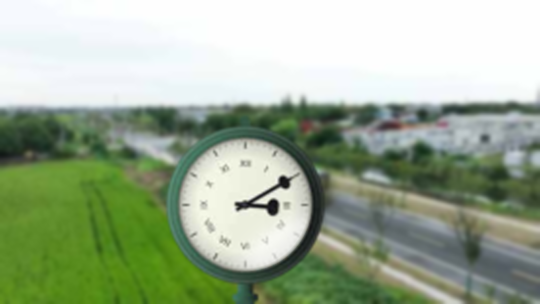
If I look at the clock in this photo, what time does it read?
3:10
